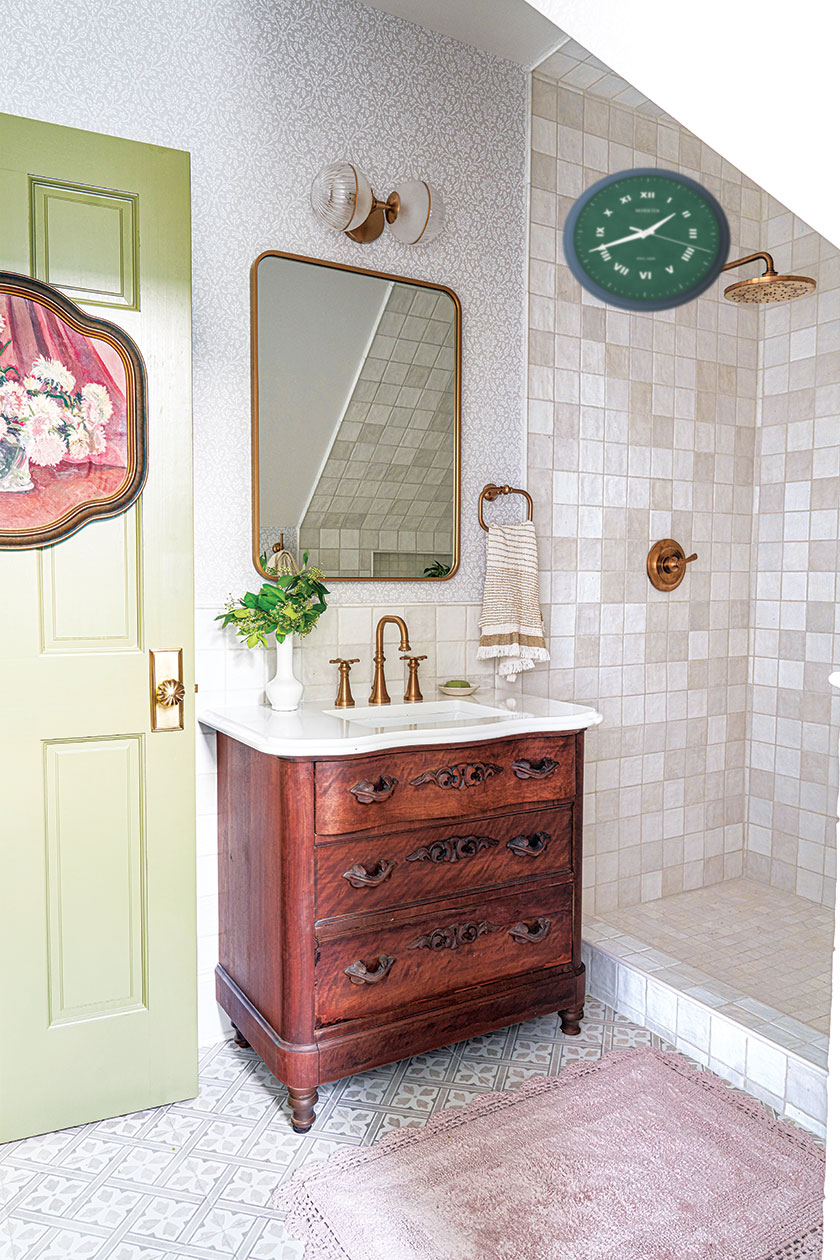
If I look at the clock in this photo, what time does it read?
1:41:18
